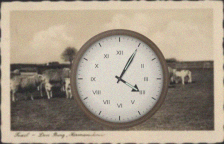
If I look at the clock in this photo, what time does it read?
4:05
